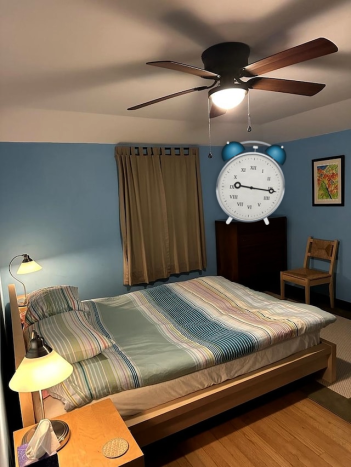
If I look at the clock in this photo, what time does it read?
9:16
